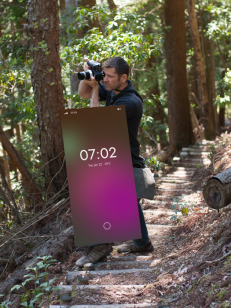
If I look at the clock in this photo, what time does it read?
7:02
